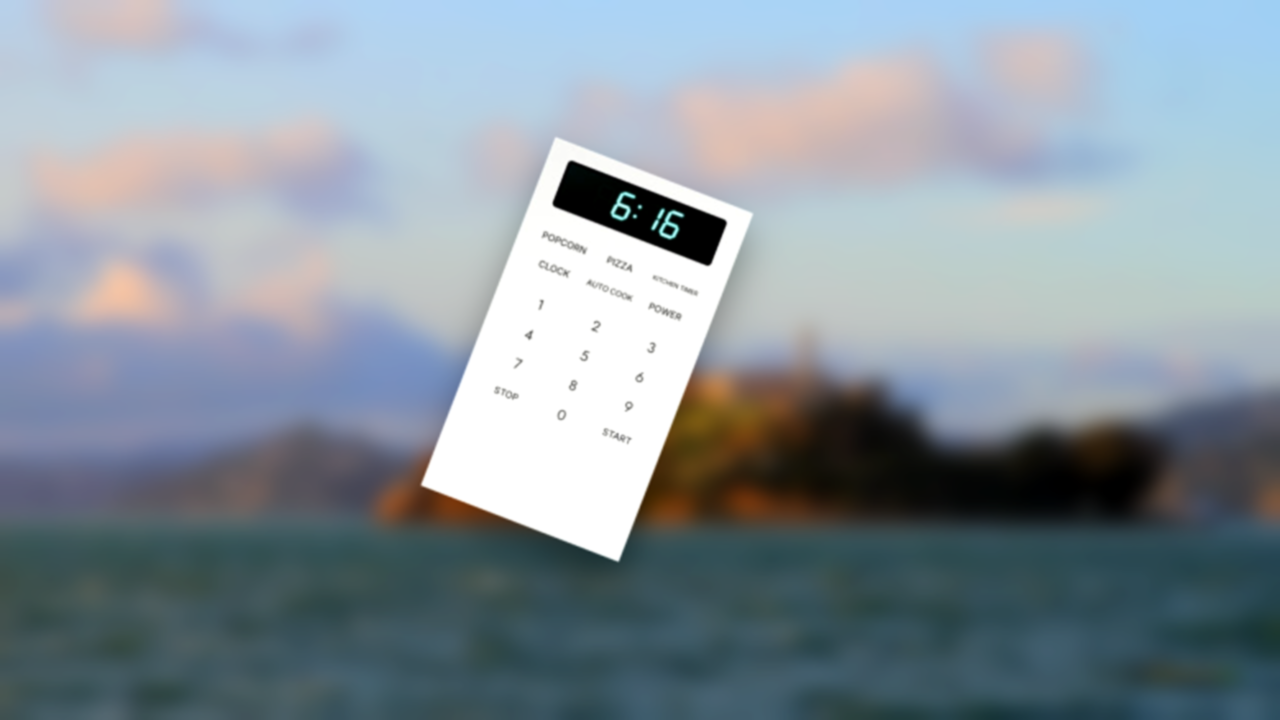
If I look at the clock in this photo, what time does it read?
6:16
